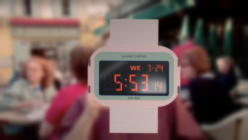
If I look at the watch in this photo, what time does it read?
5:53
